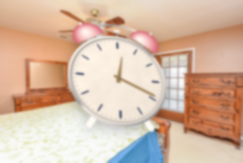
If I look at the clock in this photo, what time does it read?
12:19
